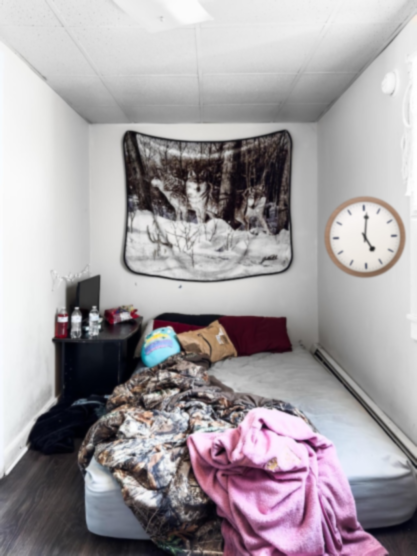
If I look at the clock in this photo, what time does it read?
5:01
